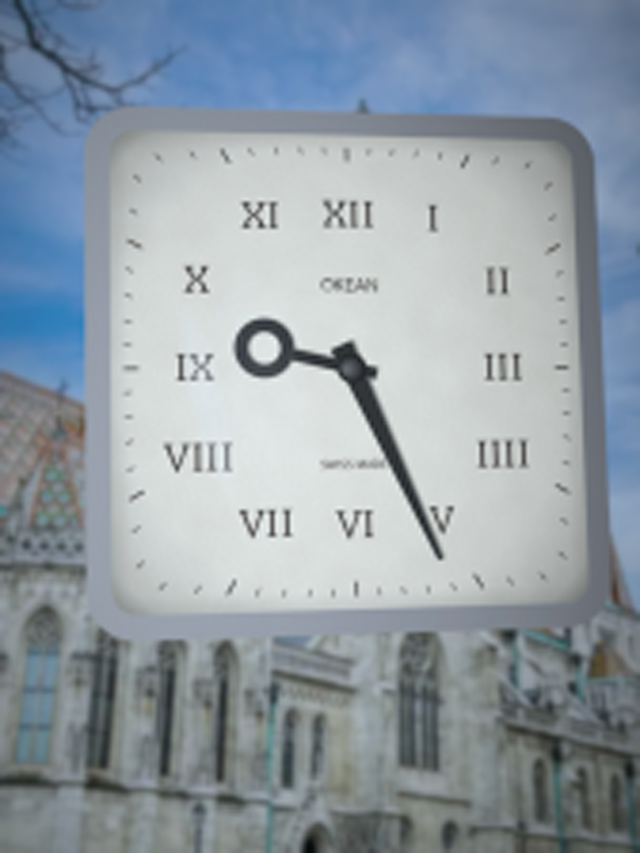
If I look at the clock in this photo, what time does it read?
9:26
